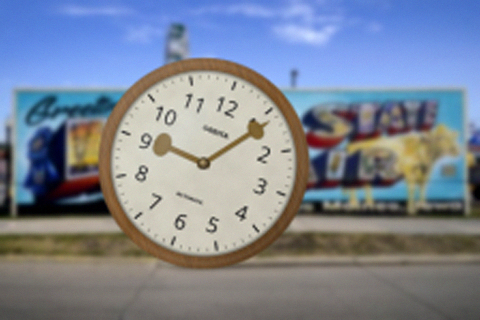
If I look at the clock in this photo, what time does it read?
9:06
